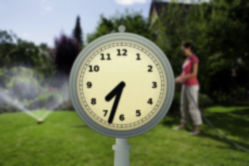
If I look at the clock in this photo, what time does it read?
7:33
